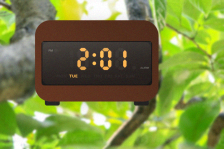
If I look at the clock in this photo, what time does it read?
2:01
